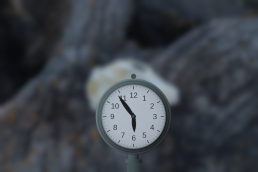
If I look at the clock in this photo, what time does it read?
5:54
